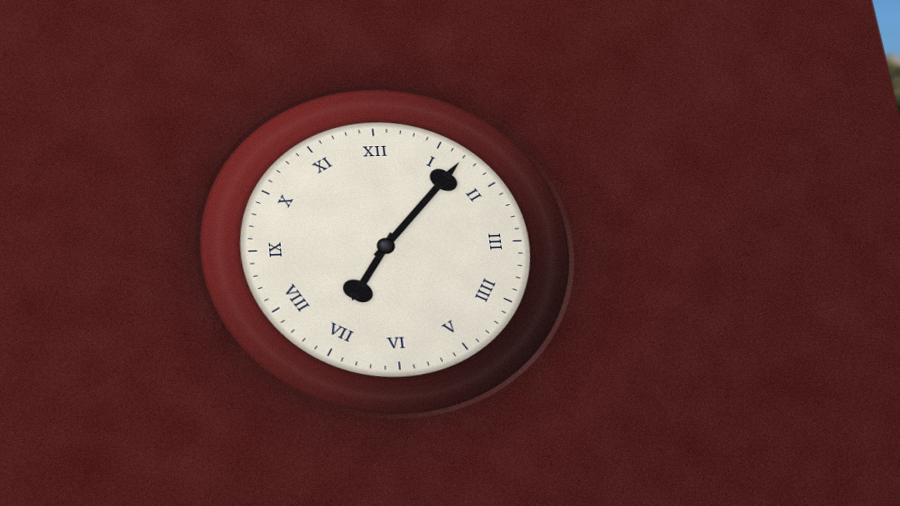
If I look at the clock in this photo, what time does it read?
7:07
